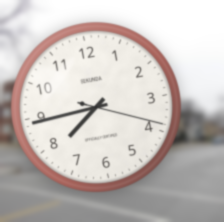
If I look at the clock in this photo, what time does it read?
7:44:19
